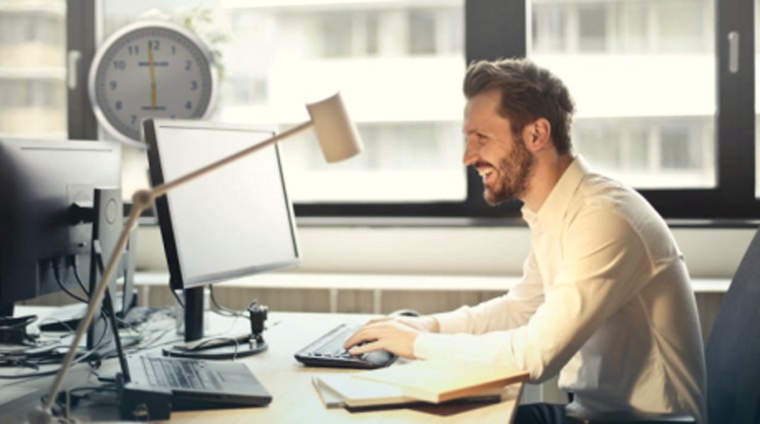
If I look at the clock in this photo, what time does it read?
5:59
